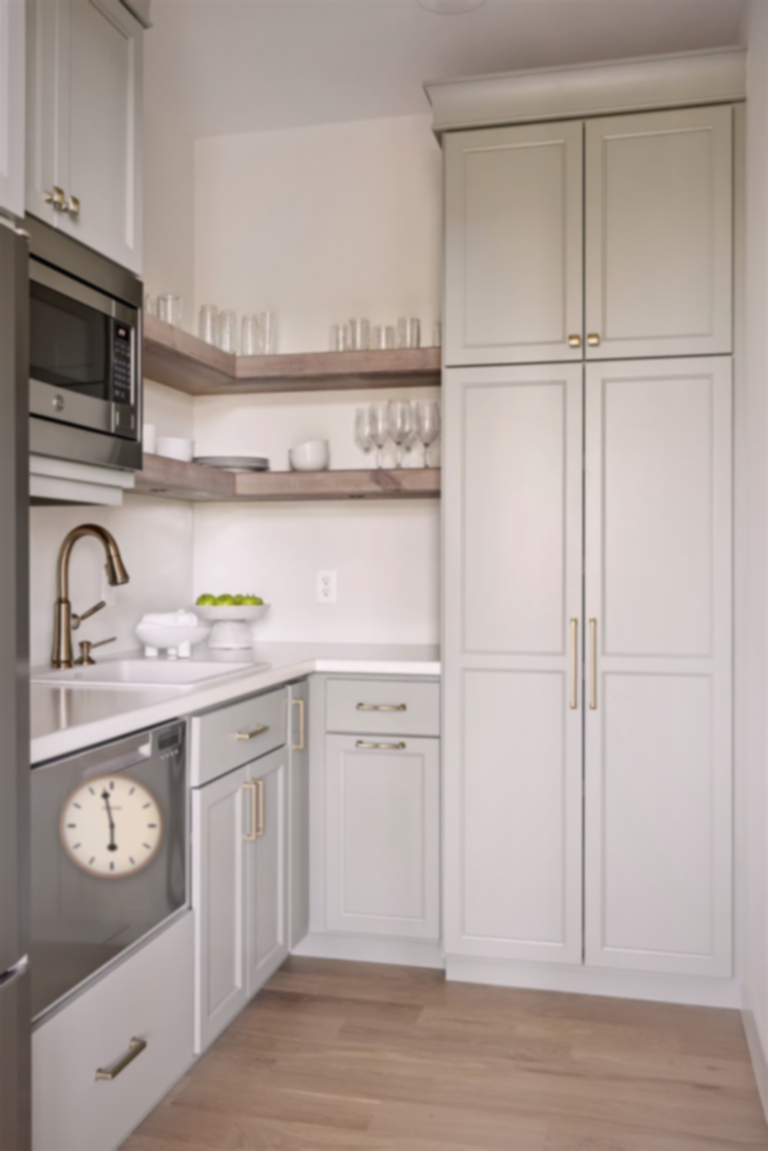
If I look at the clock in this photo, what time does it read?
5:58
